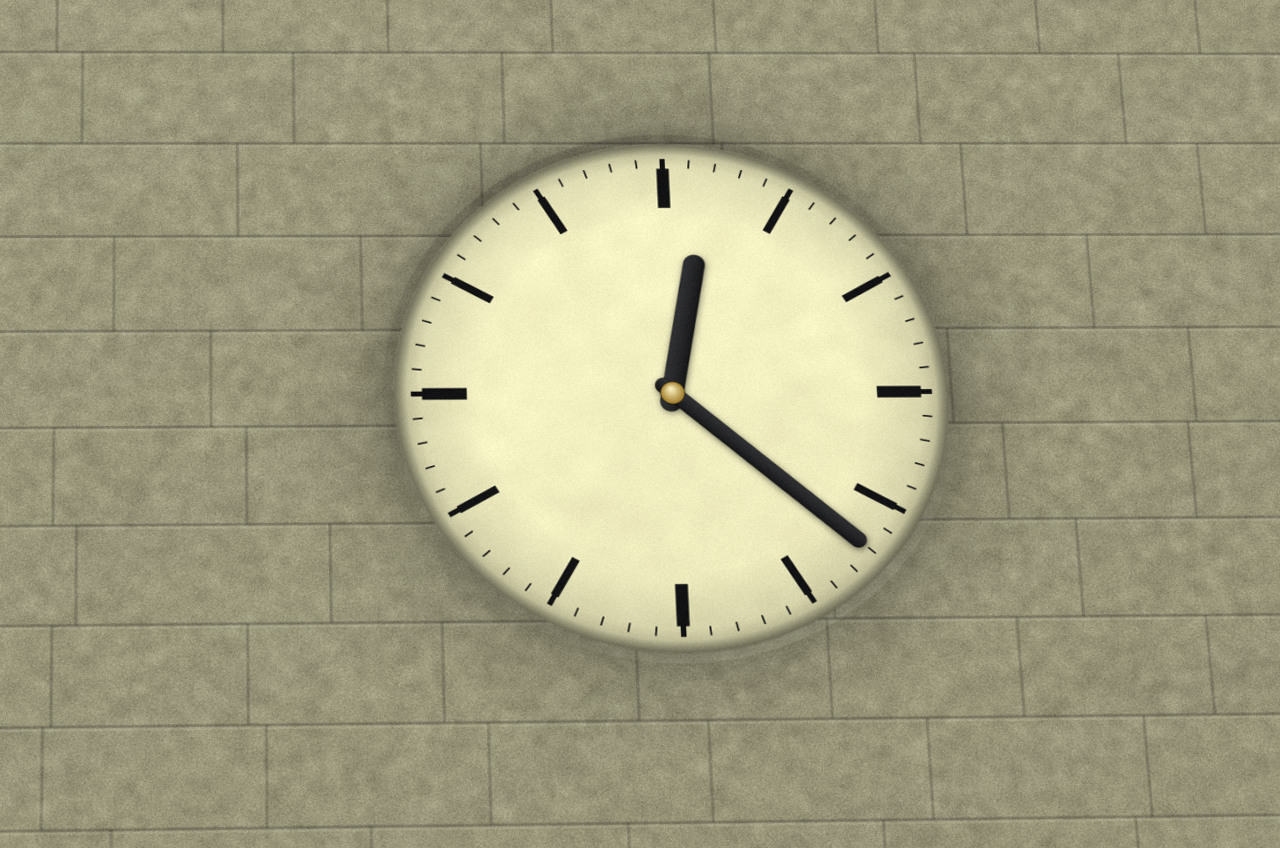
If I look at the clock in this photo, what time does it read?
12:22
